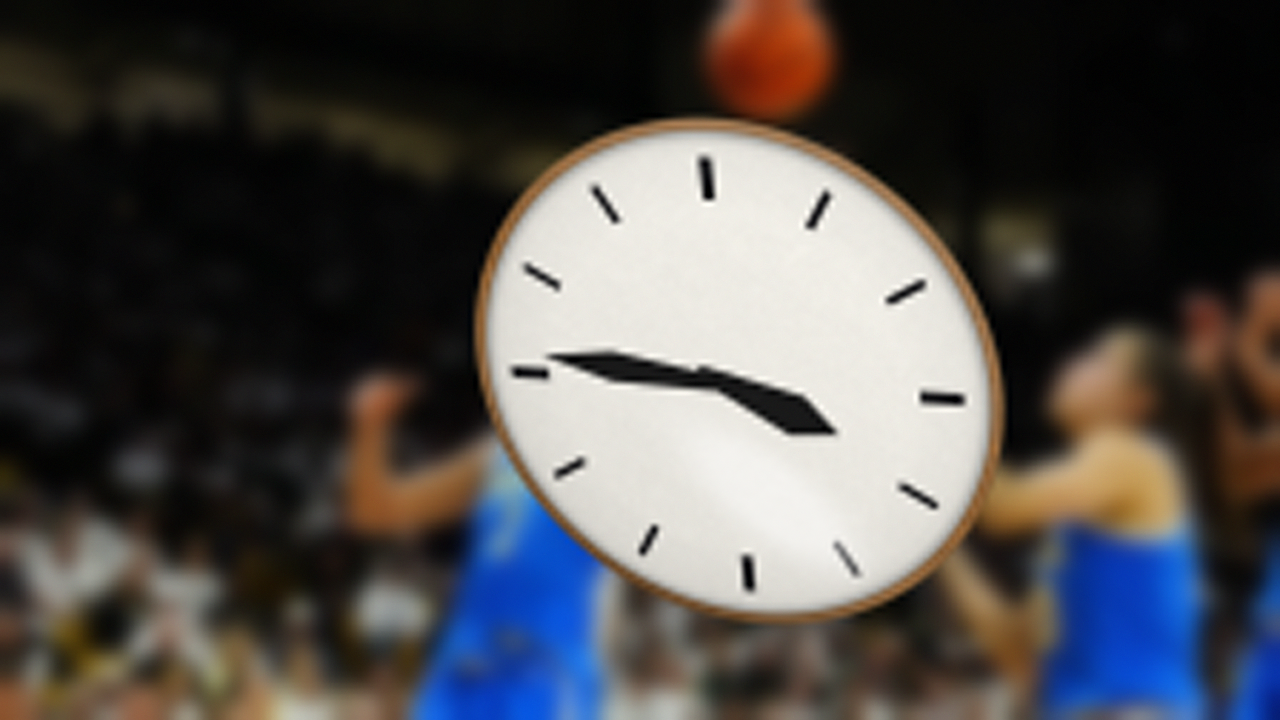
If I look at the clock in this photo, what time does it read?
3:46
